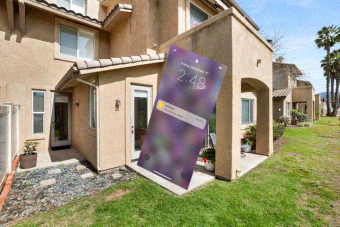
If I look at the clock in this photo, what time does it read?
2:48
